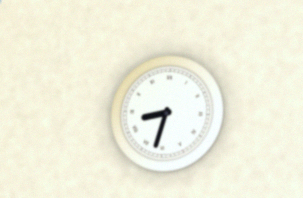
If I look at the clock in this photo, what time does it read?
8:32
